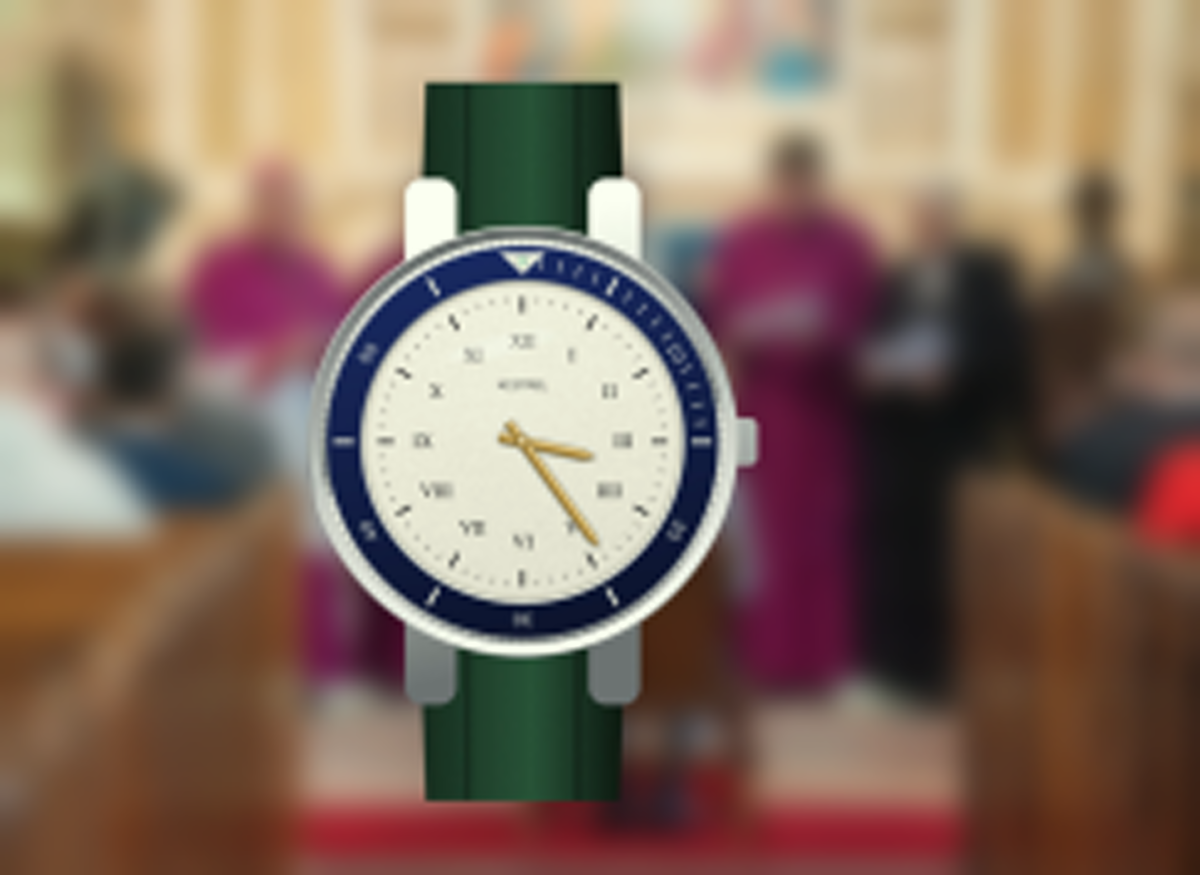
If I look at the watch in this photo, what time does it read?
3:24
